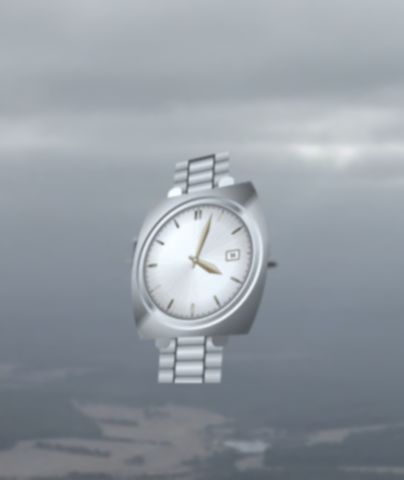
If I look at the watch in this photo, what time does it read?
4:03
